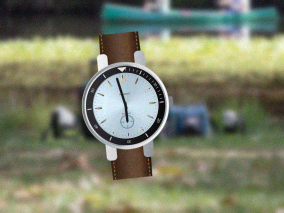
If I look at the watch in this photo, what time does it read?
5:58
